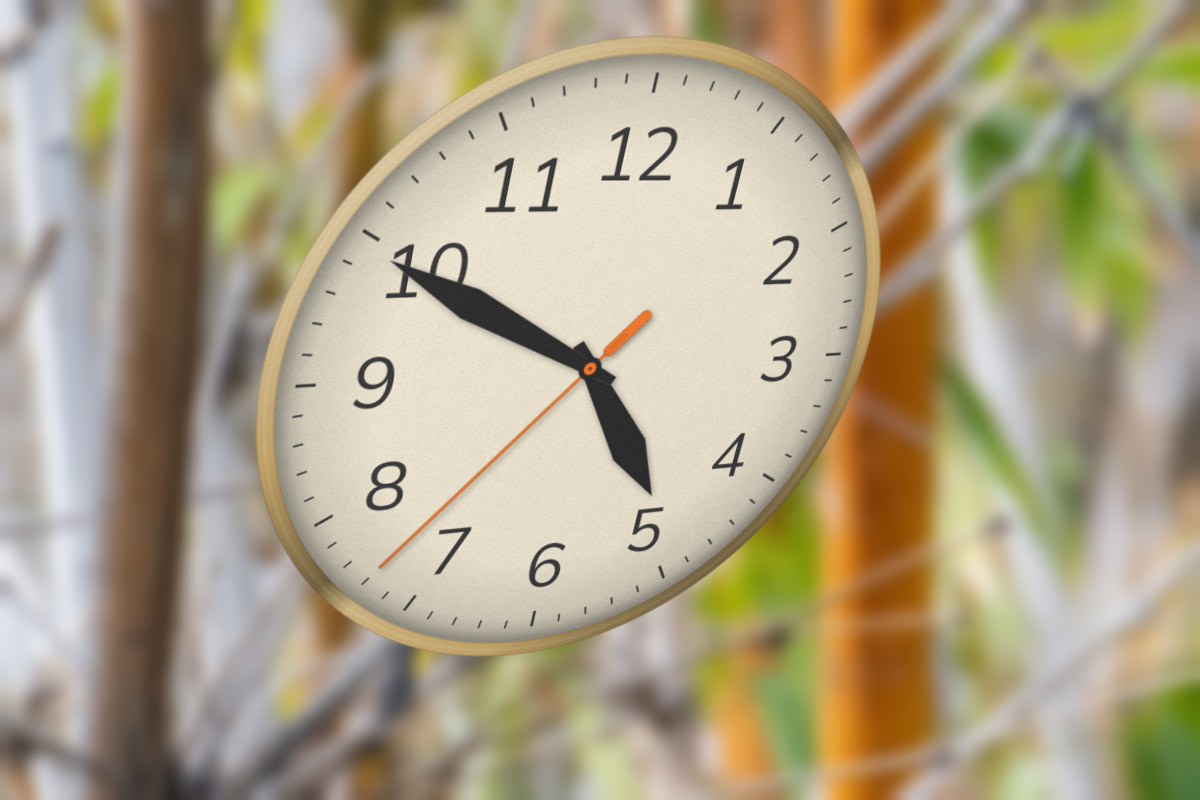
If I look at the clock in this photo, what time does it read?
4:49:37
